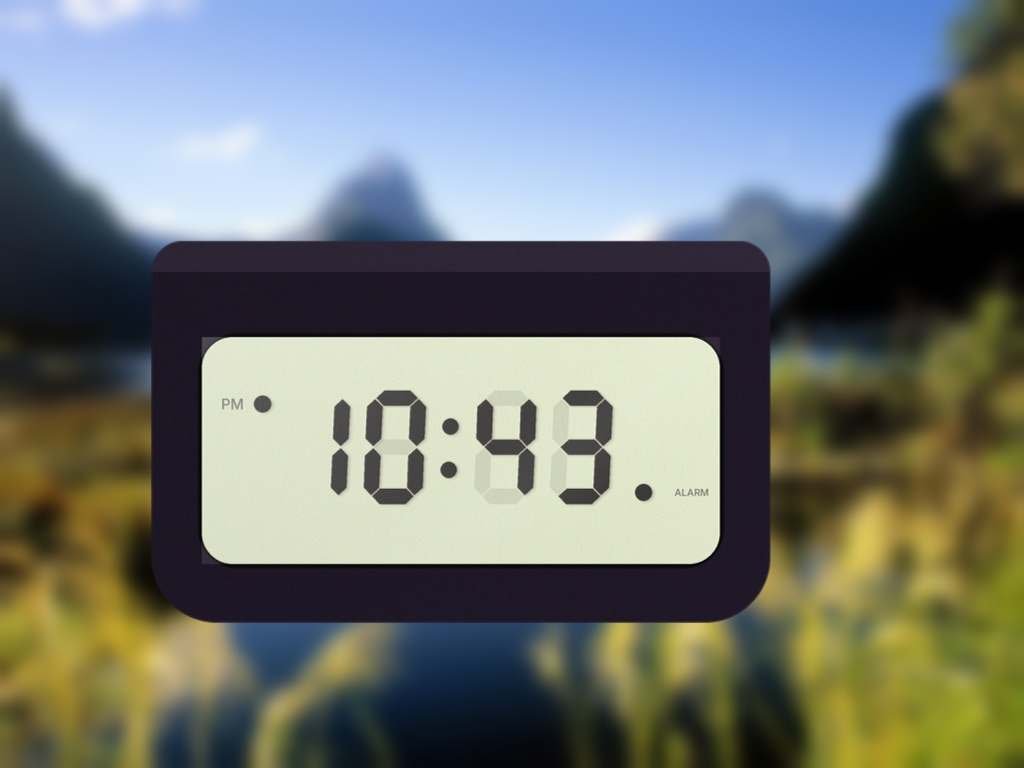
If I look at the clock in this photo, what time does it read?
10:43
